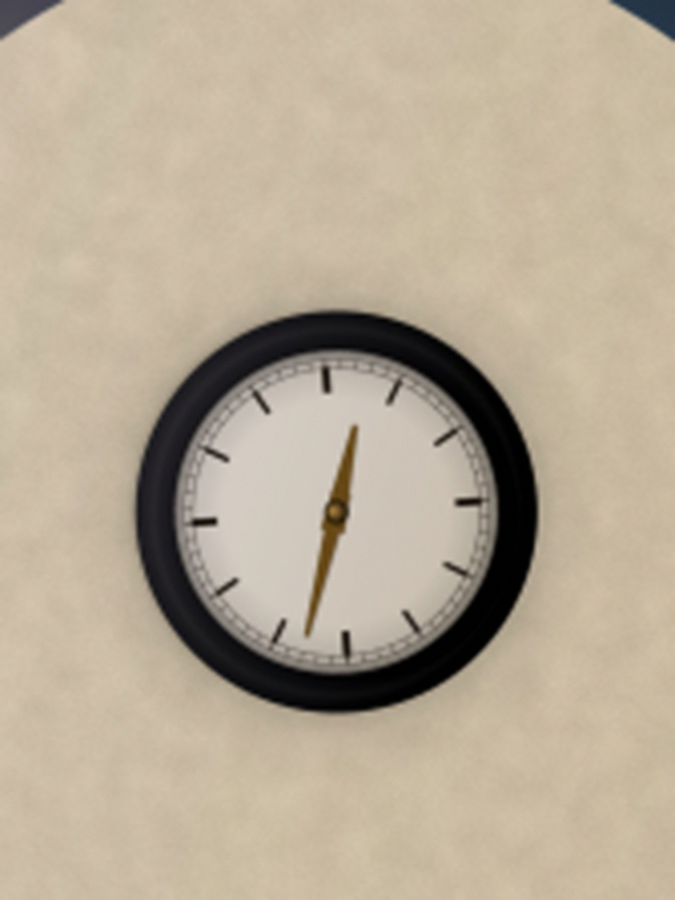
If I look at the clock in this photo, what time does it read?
12:33
